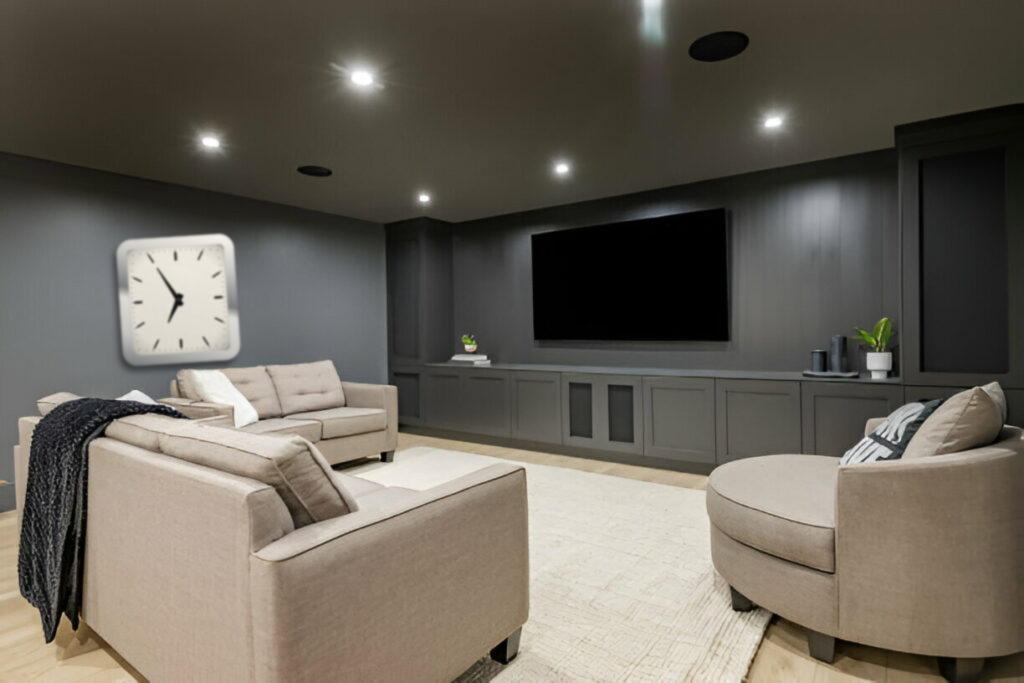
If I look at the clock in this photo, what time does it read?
6:55
